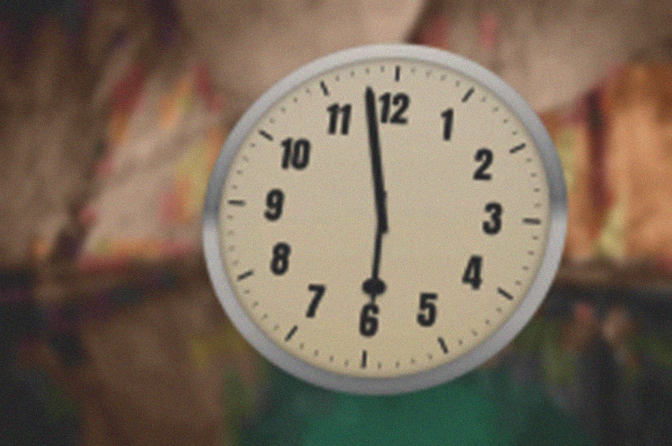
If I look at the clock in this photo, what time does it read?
5:58
